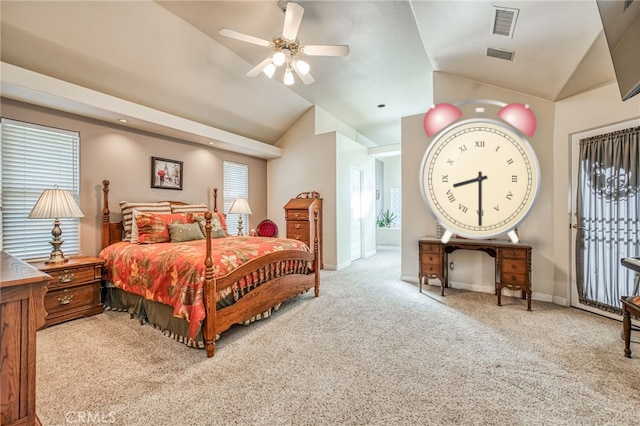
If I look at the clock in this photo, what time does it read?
8:30
